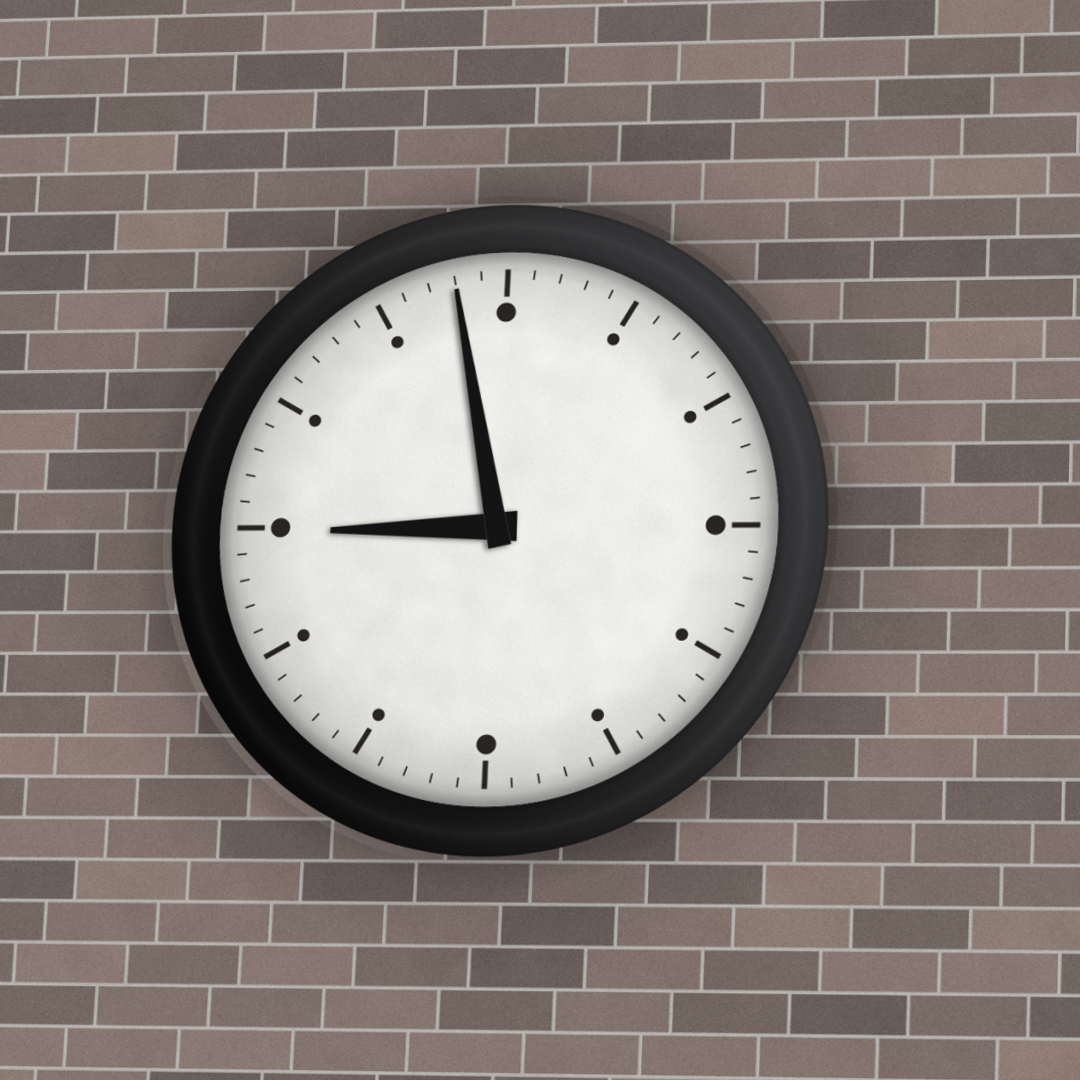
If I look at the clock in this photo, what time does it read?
8:58
